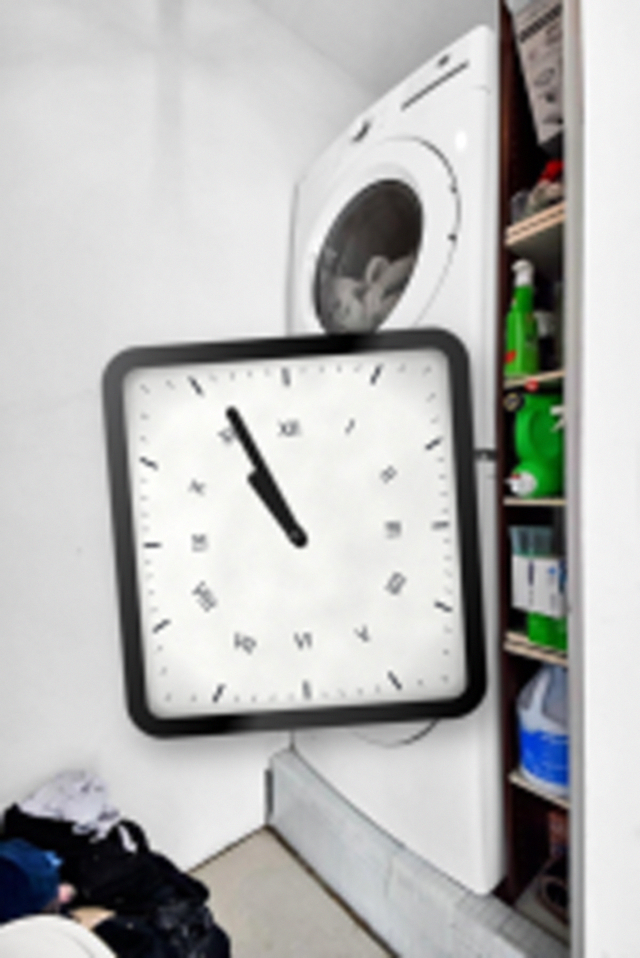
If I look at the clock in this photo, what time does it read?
10:56
